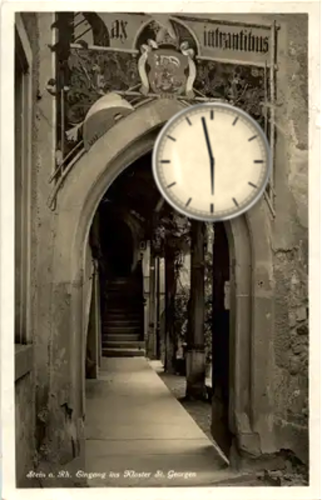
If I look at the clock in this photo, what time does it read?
5:58
